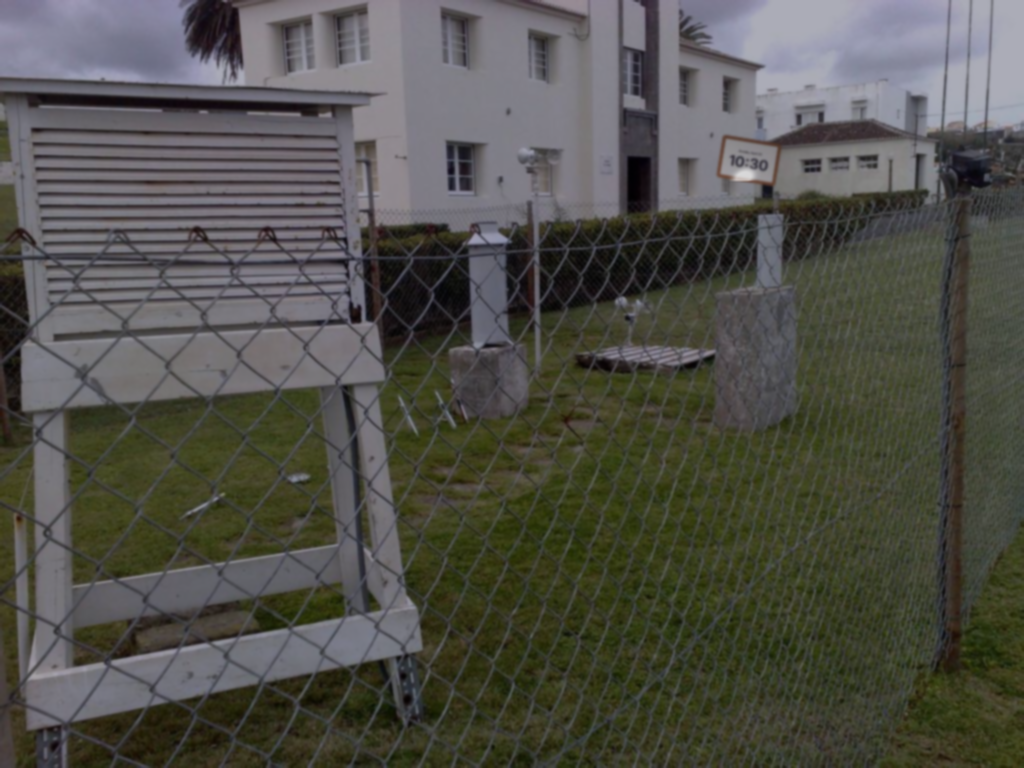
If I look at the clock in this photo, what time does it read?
10:30
